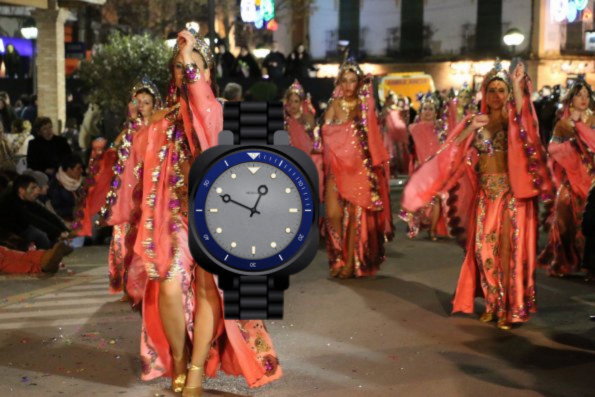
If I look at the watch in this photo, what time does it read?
12:49
